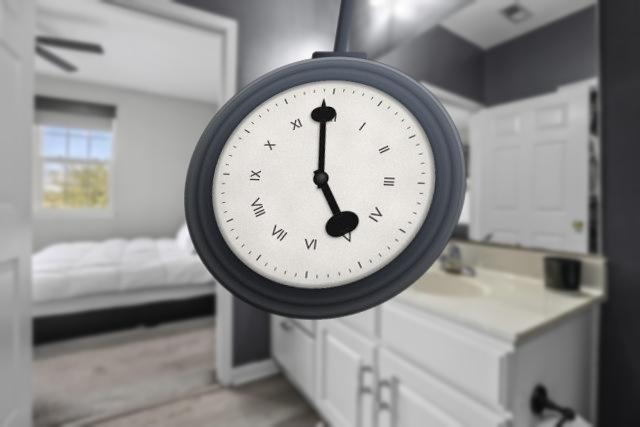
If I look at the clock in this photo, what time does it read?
4:59
